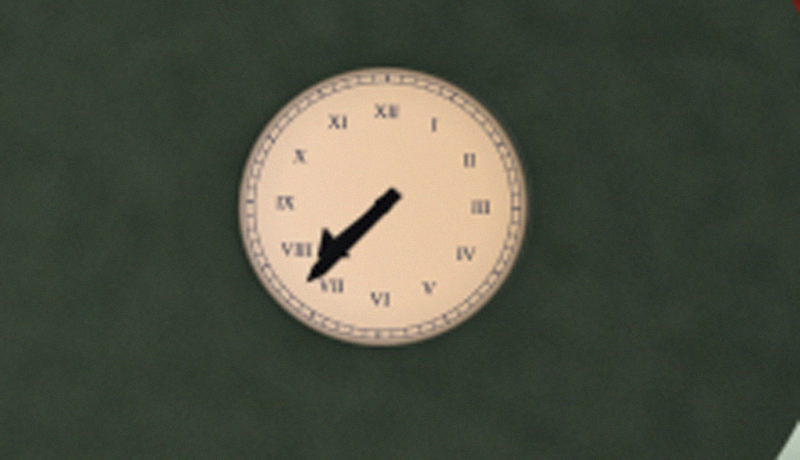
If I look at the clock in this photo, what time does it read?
7:37
